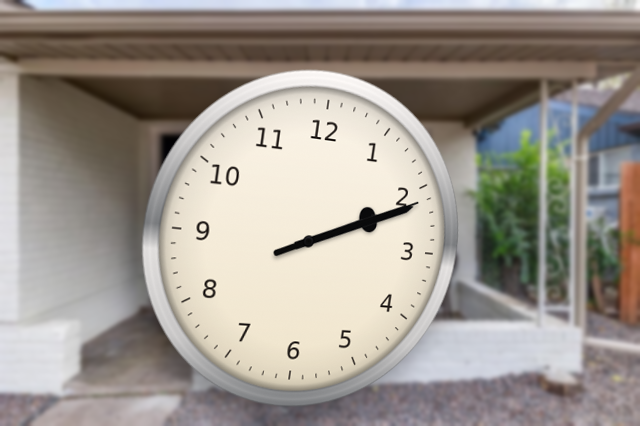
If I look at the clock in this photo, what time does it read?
2:11:11
